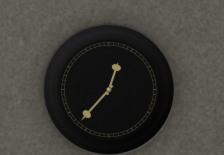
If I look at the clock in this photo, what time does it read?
12:37
